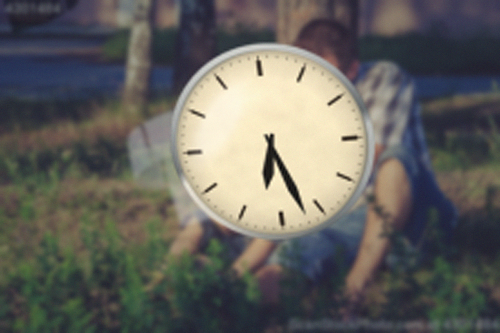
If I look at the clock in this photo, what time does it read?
6:27
